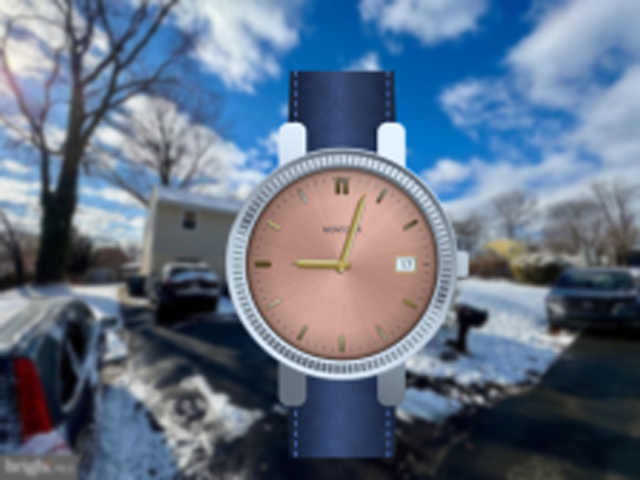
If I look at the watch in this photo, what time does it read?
9:03
